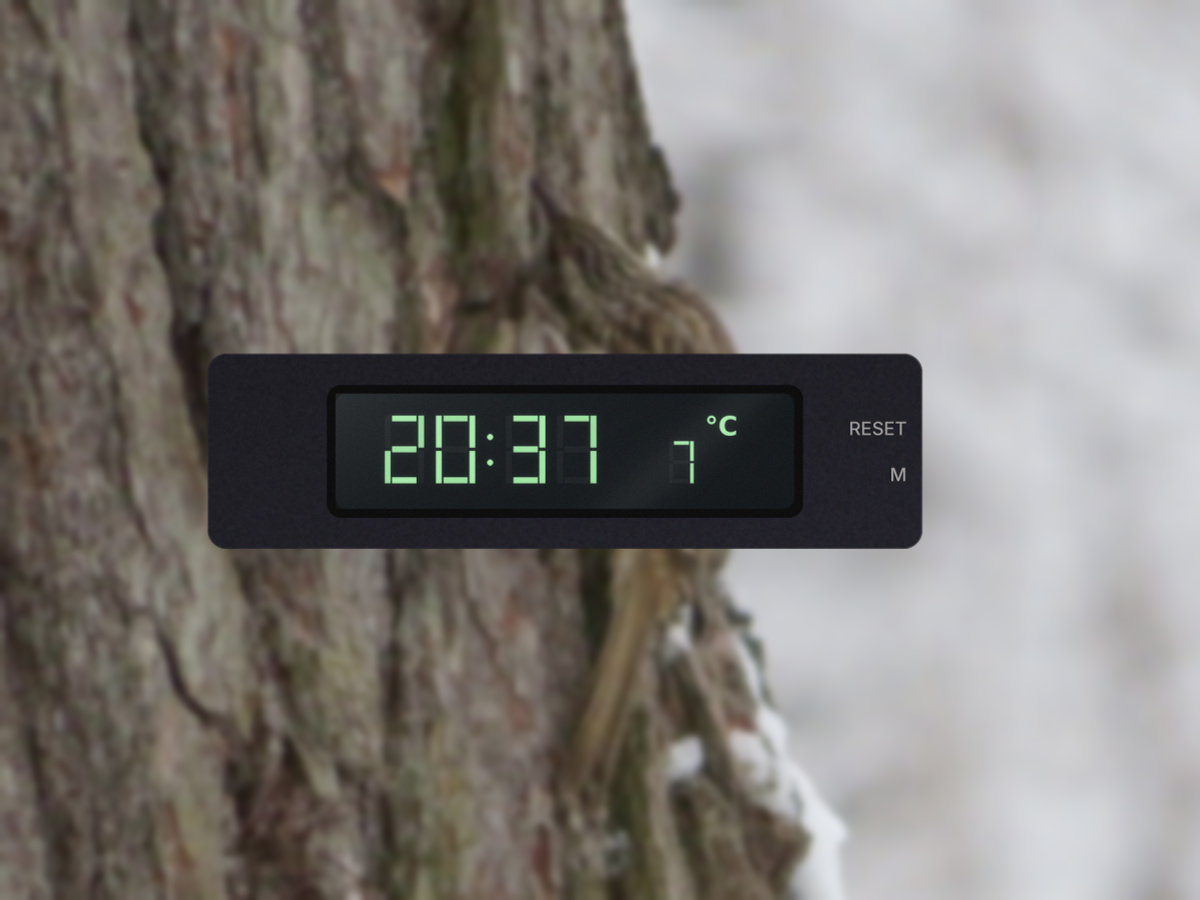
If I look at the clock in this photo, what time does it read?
20:37
